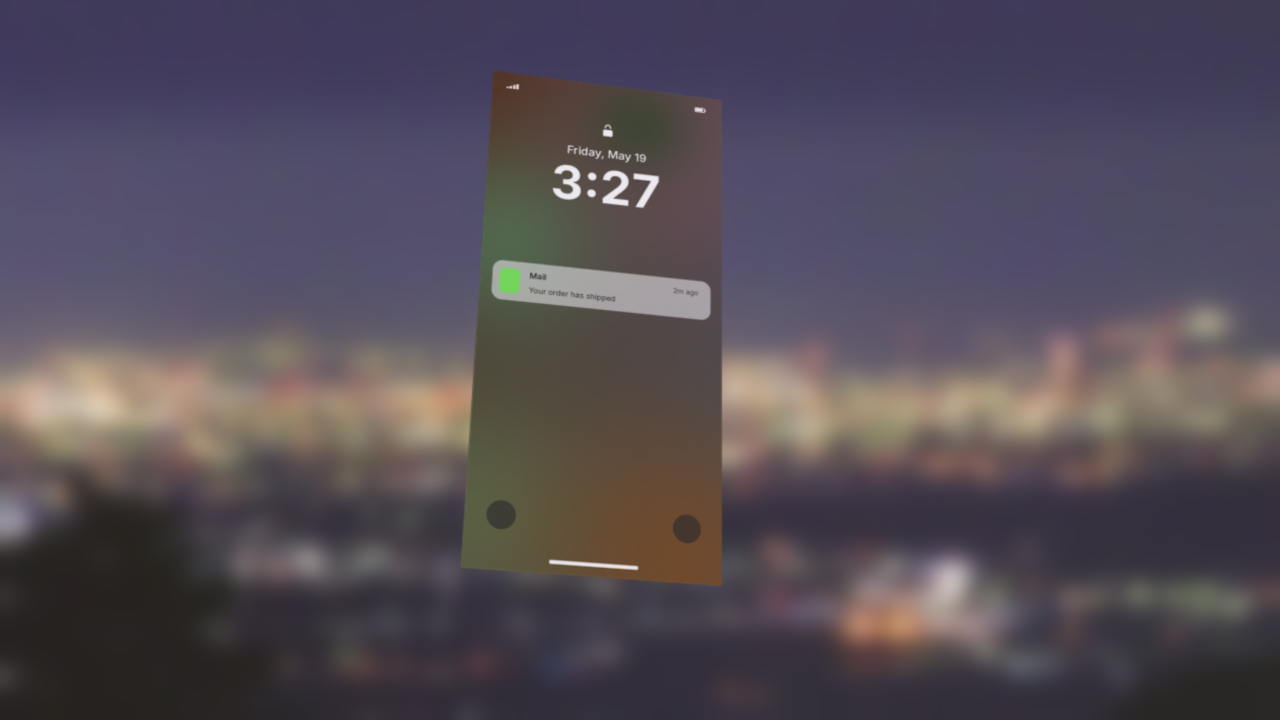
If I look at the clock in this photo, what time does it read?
3:27
